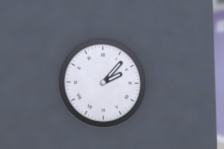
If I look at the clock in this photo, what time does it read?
2:07
